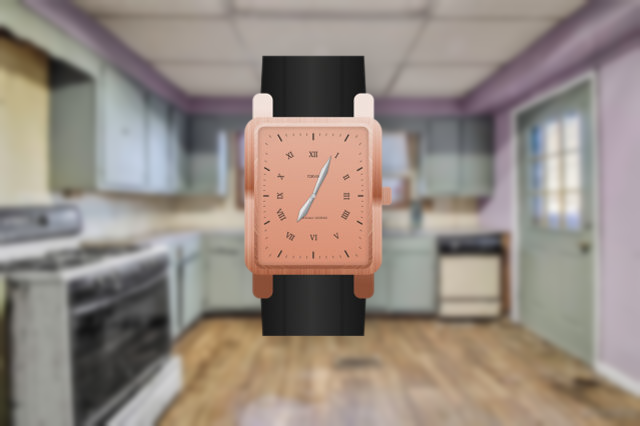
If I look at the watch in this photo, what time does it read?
7:04
